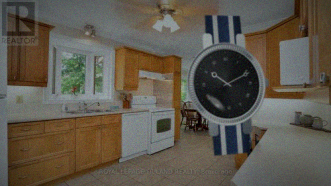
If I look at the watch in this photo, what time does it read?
10:11
